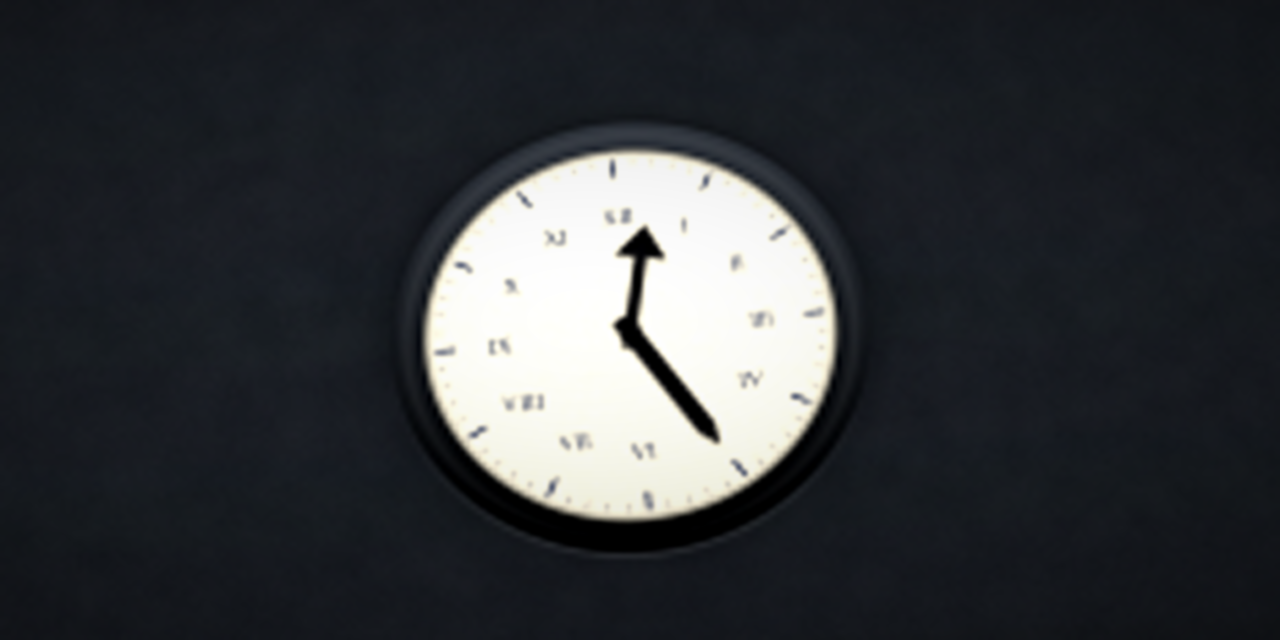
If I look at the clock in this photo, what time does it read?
12:25
